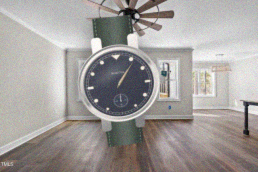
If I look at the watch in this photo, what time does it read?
1:06
